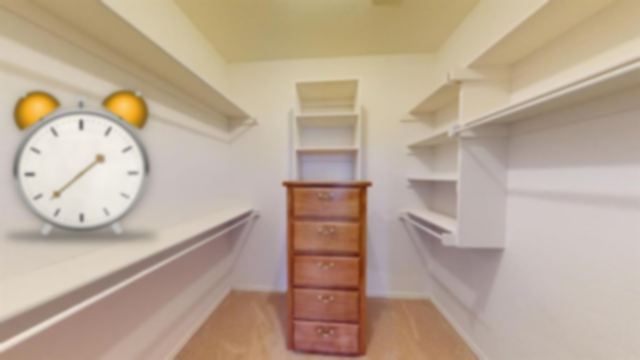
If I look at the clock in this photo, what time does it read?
1:38
